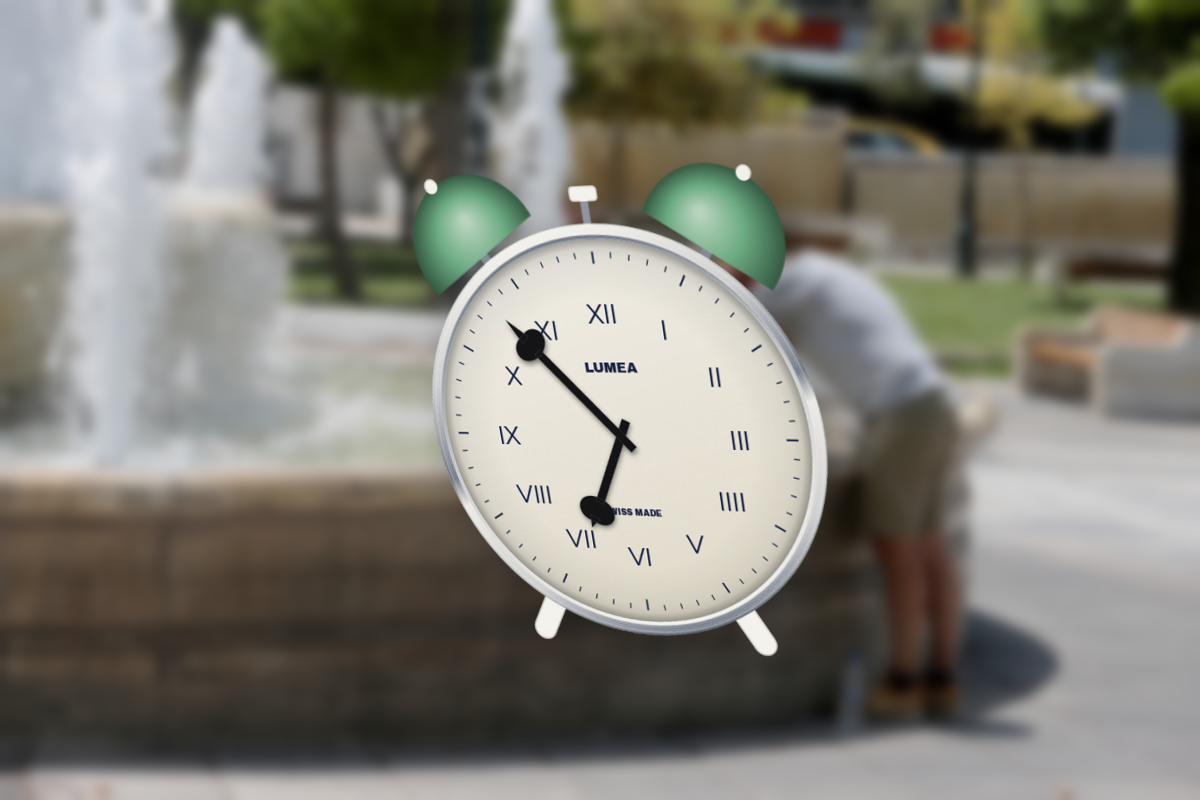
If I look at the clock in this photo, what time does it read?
6:53
